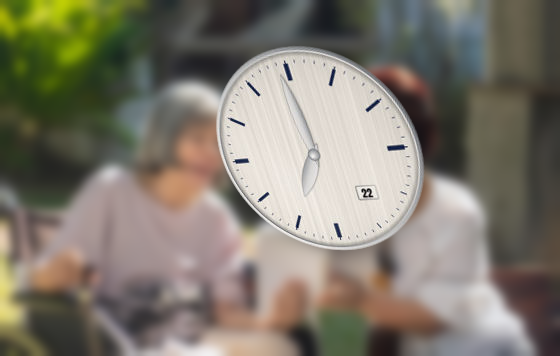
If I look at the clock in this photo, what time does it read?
6:59
